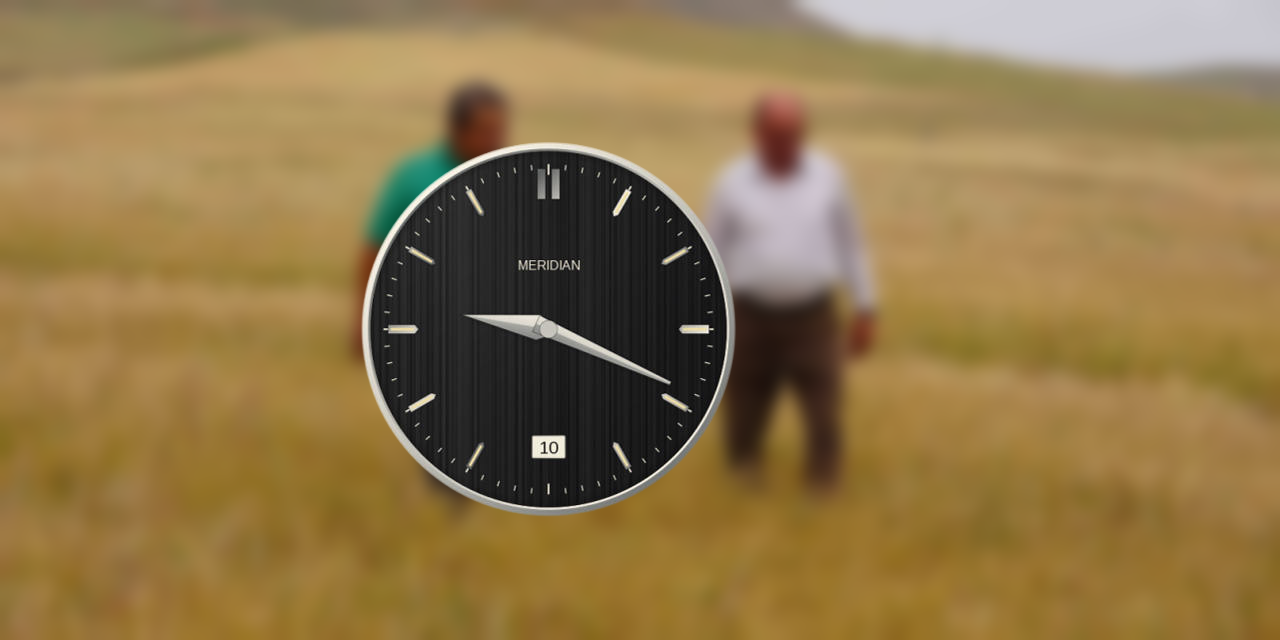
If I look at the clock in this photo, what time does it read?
9:19
